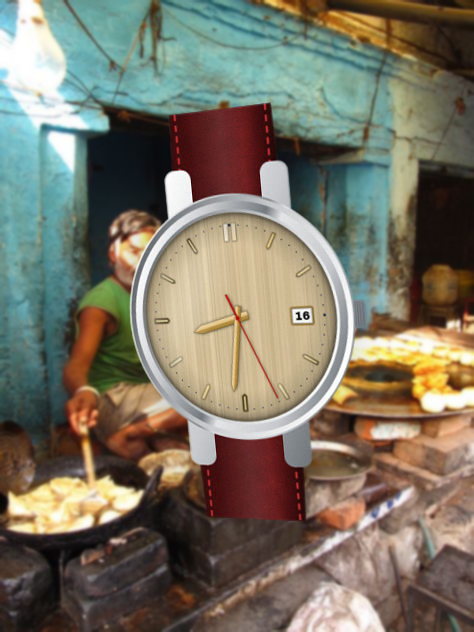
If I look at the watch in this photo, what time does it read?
8:31:26
